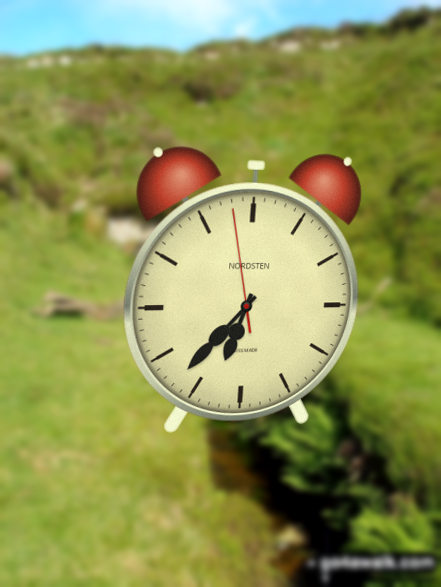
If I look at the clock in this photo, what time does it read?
6:36:58
